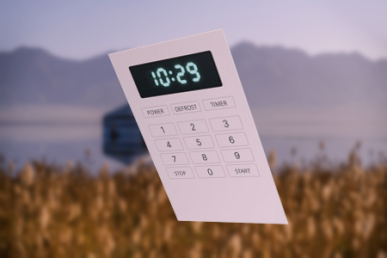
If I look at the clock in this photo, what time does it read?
10:29
